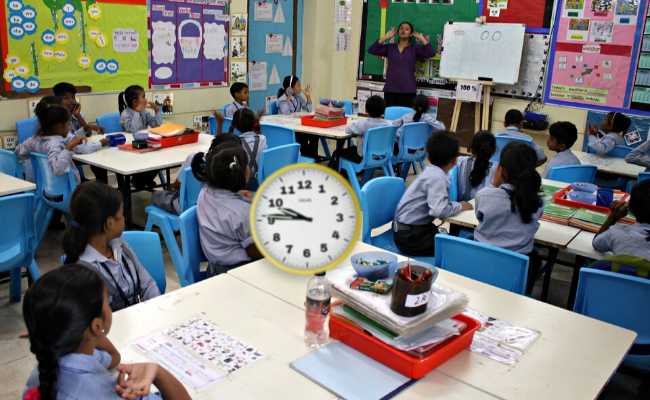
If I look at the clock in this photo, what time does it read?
9:46
